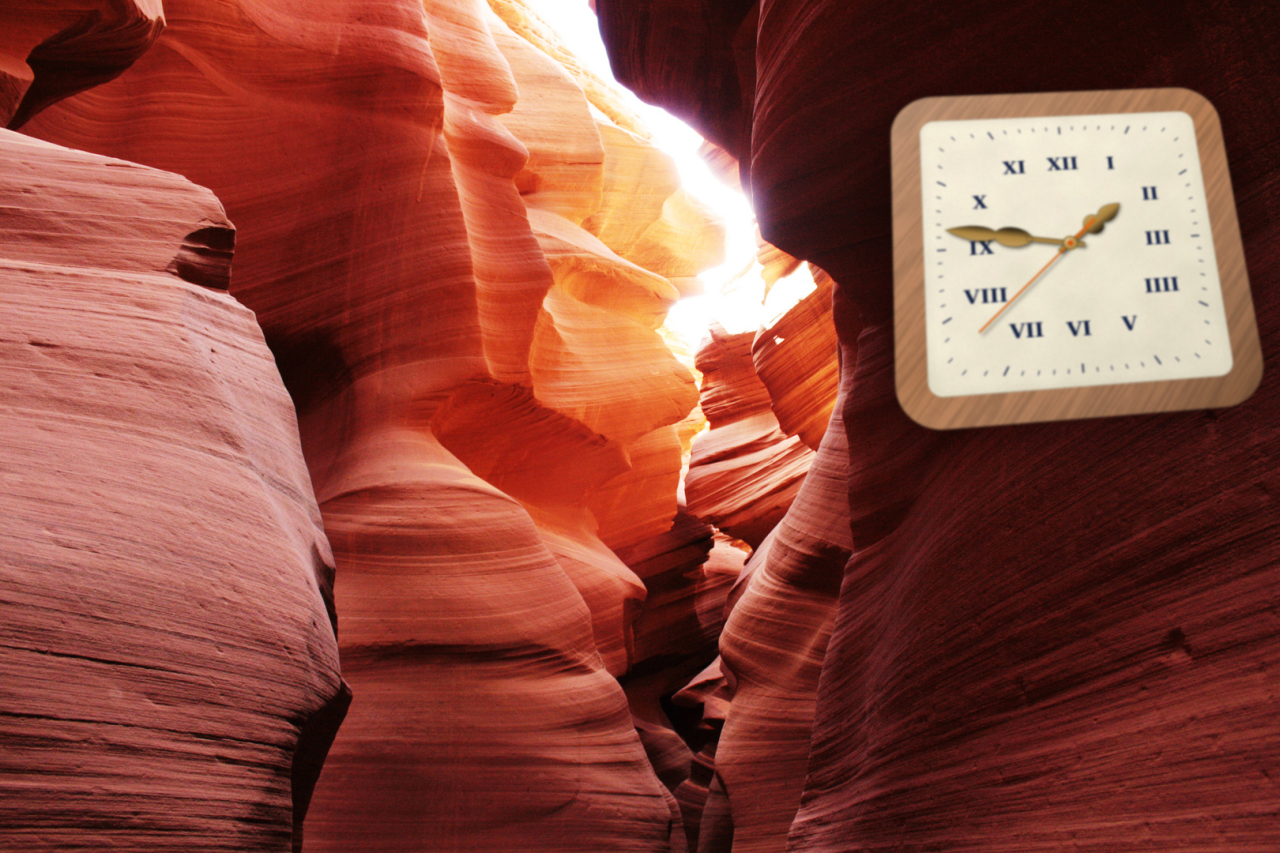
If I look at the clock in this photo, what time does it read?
1:46:38
